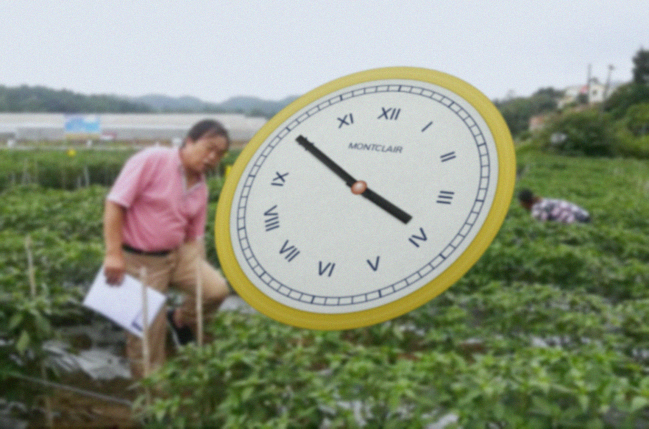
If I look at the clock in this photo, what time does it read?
3:50
